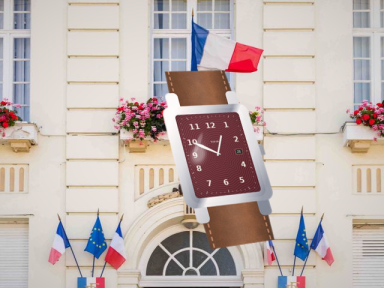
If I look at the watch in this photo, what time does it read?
12:50
